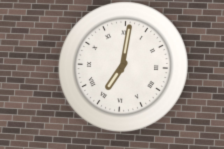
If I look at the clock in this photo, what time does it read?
7:01
